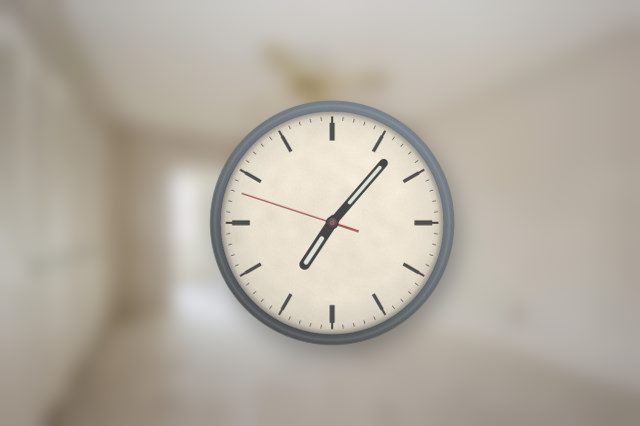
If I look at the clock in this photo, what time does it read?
7:06:48
